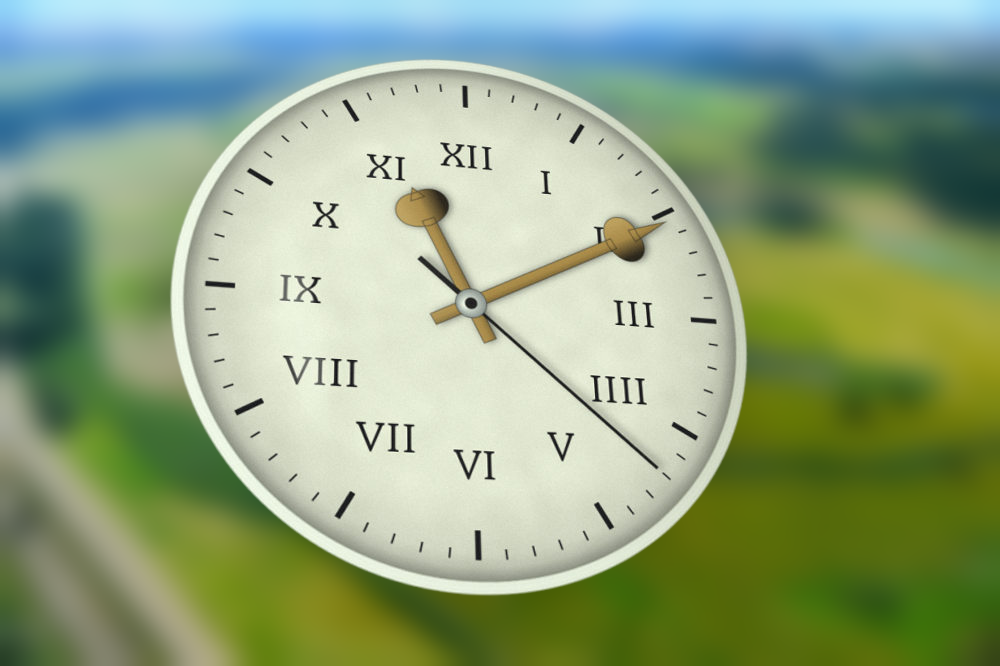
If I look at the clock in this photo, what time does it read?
11:10:22
